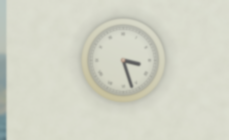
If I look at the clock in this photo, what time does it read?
3:27
